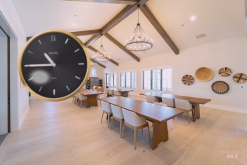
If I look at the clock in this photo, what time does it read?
10:45
